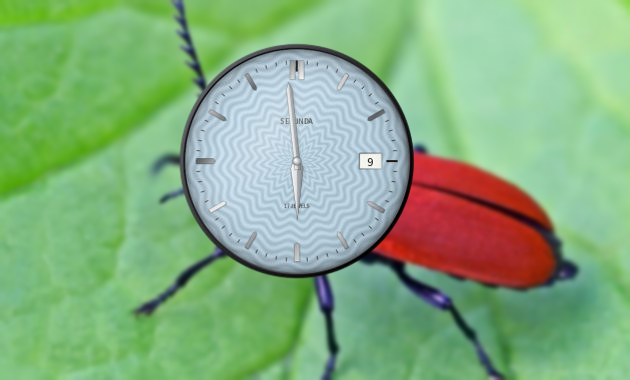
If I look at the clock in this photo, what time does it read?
5:59
